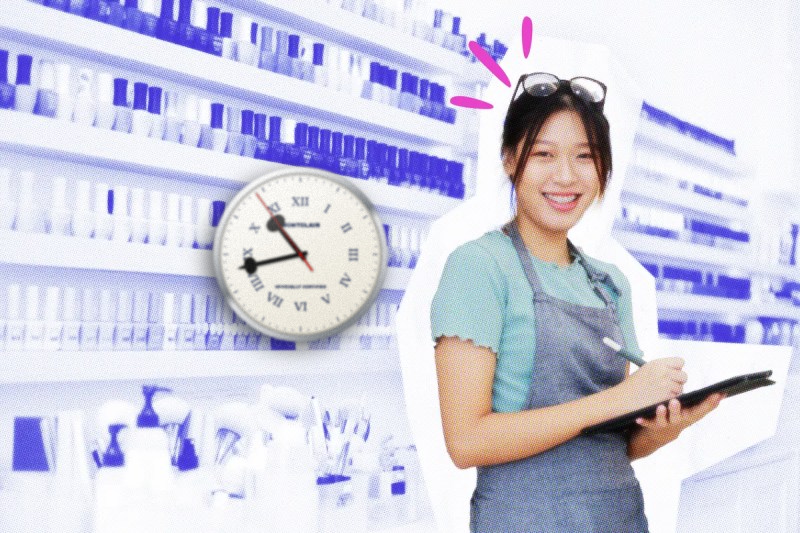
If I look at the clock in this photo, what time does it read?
10:42:54
